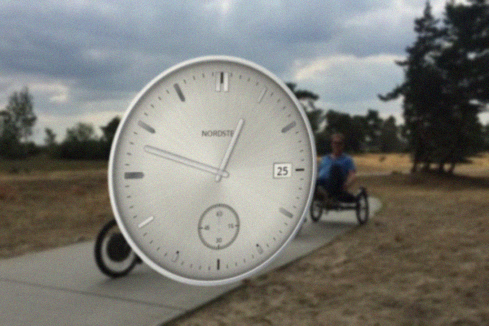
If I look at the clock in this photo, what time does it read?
12:48
